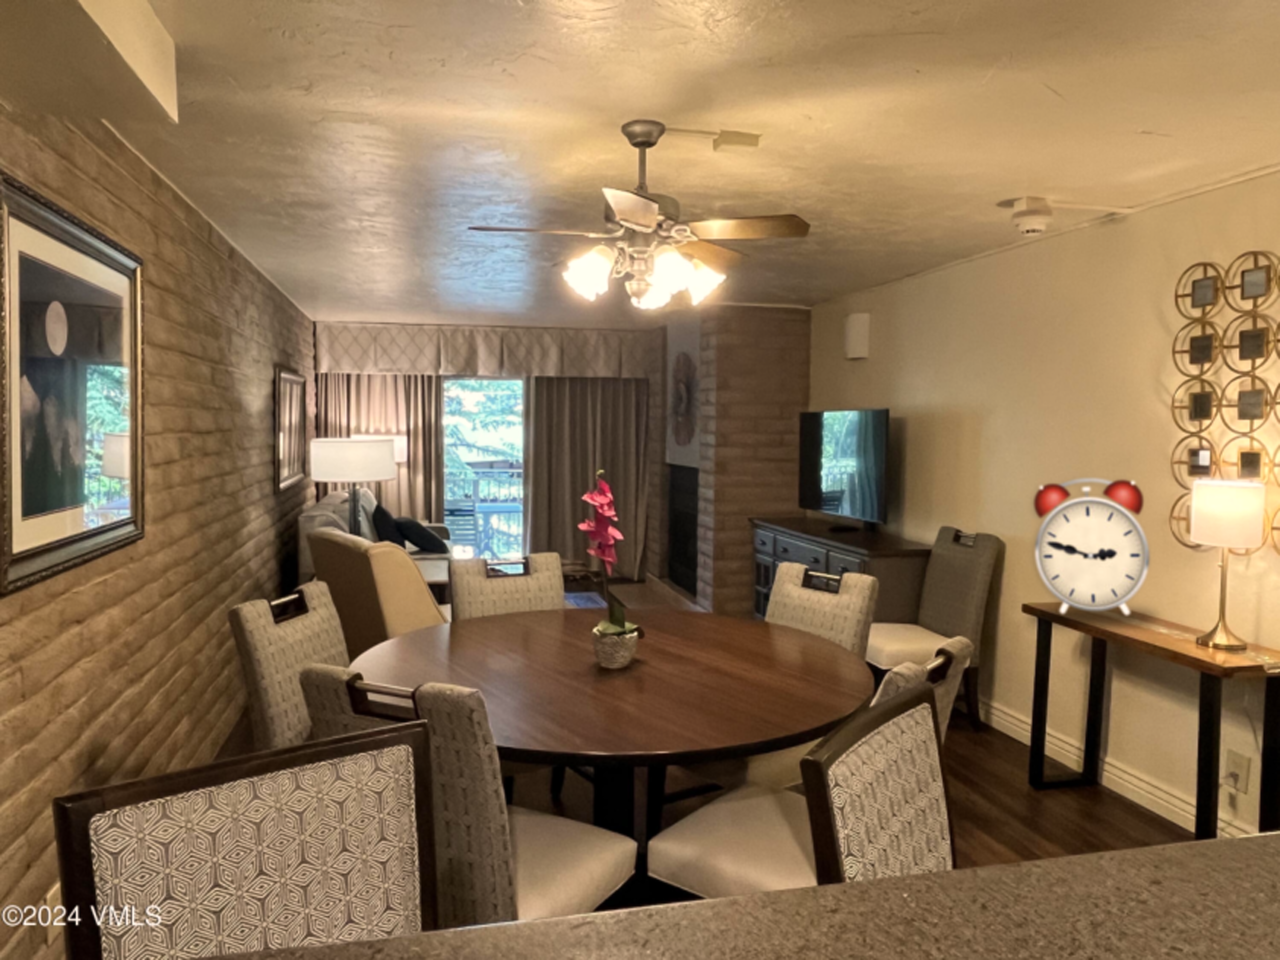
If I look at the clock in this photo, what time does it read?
2:48
